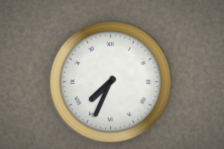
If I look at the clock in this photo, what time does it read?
7:34
